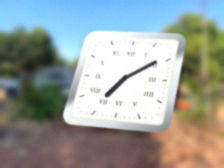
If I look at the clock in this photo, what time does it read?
7:09
